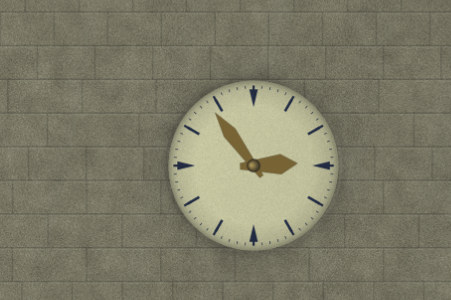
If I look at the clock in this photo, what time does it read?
2:54
